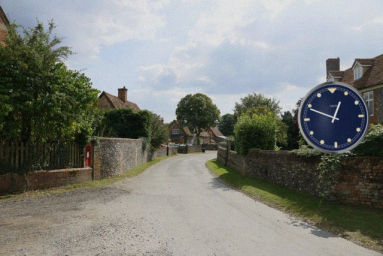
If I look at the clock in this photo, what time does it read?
12:49
